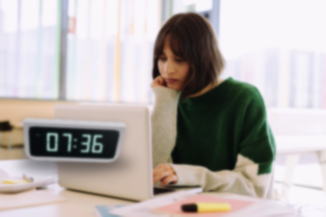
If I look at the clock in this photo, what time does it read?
7:36
